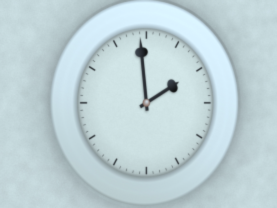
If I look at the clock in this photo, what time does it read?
1:59
